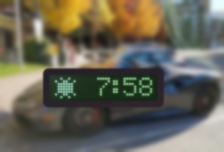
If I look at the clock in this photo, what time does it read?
7:58
